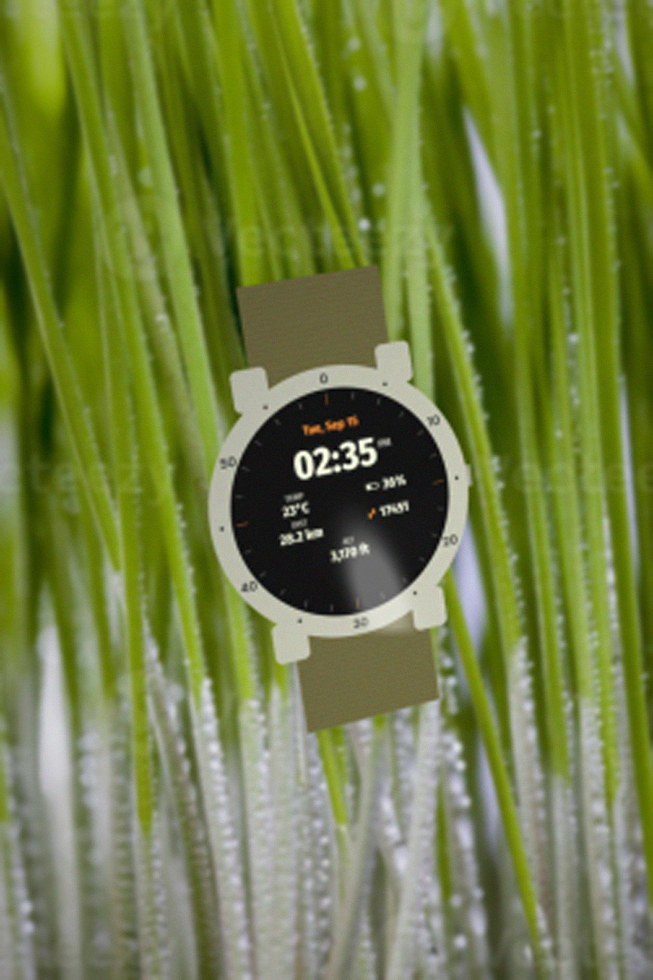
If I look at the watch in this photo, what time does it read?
2:35
